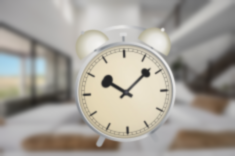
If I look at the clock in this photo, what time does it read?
10:08
